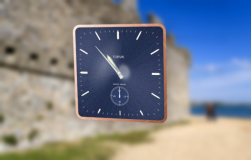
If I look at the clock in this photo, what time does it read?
10:53
